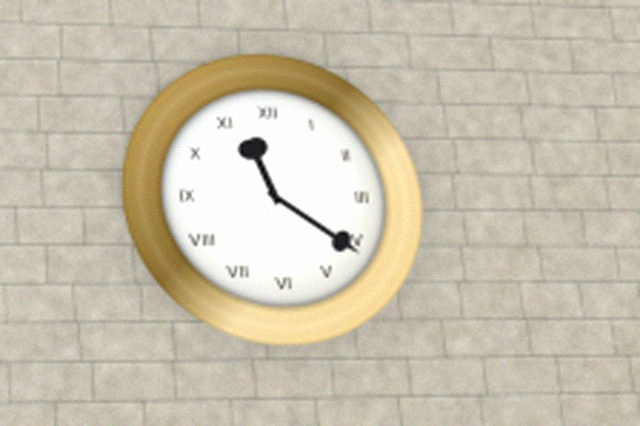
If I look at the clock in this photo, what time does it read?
11:21
